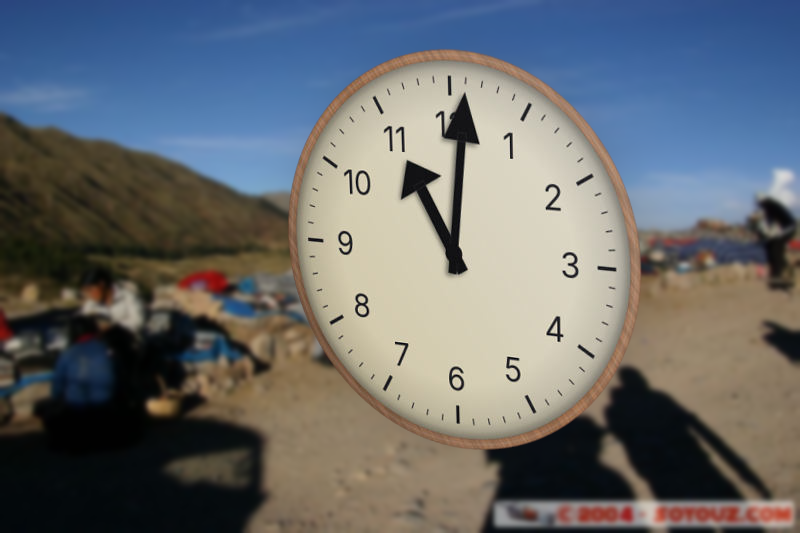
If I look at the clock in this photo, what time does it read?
11:01
